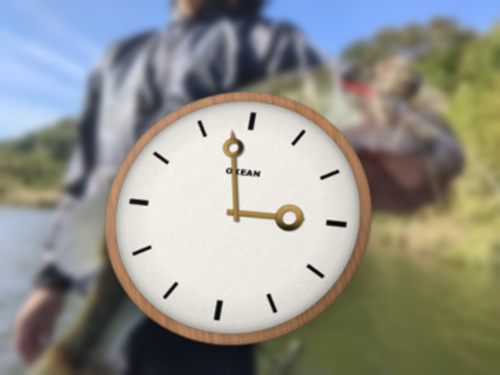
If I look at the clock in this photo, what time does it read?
2:58
